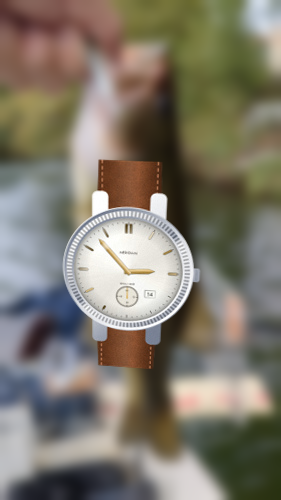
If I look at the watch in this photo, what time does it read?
2:53
